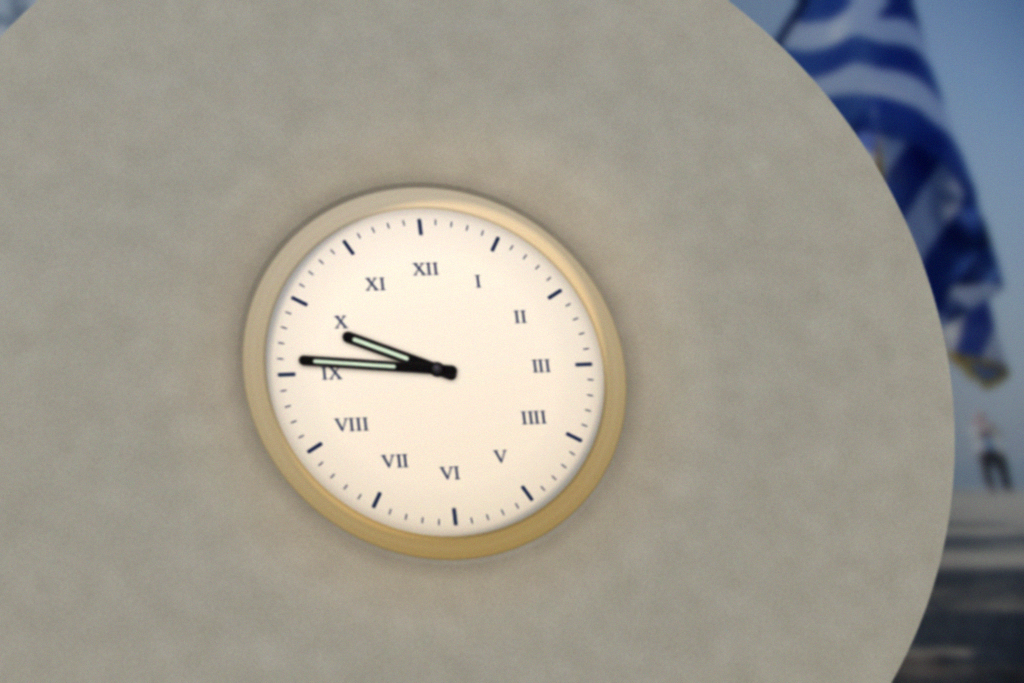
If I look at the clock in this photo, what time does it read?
9:46
